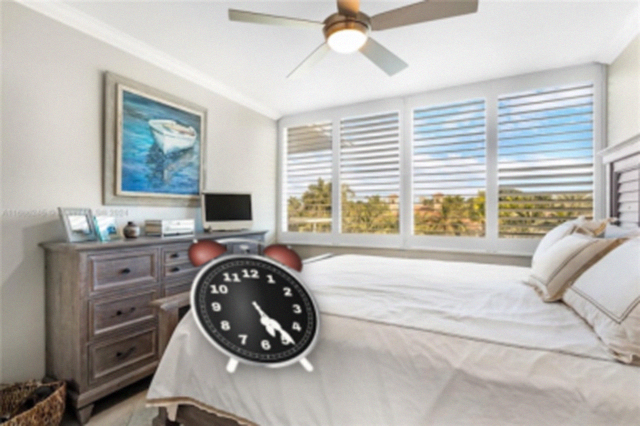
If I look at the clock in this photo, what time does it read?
5:24
